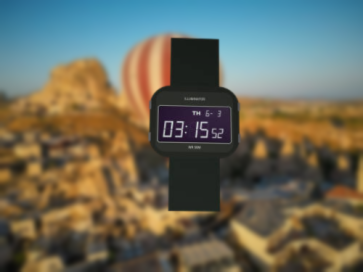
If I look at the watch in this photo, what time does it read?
3:15:52
